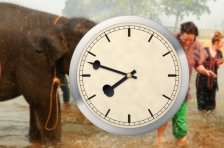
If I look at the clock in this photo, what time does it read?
7:48
